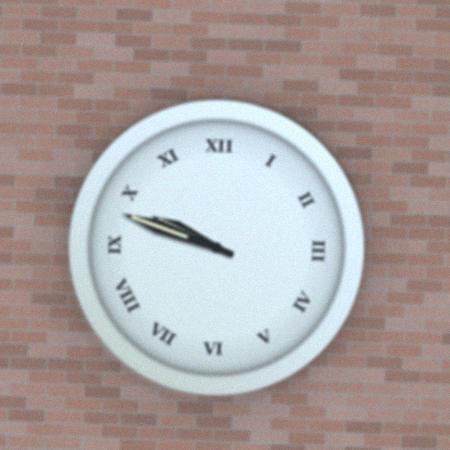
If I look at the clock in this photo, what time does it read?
9:48
